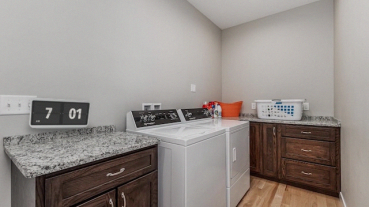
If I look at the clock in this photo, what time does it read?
7:01
